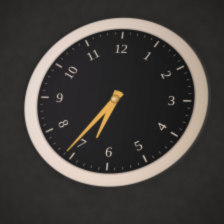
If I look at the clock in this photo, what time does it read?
6:36
